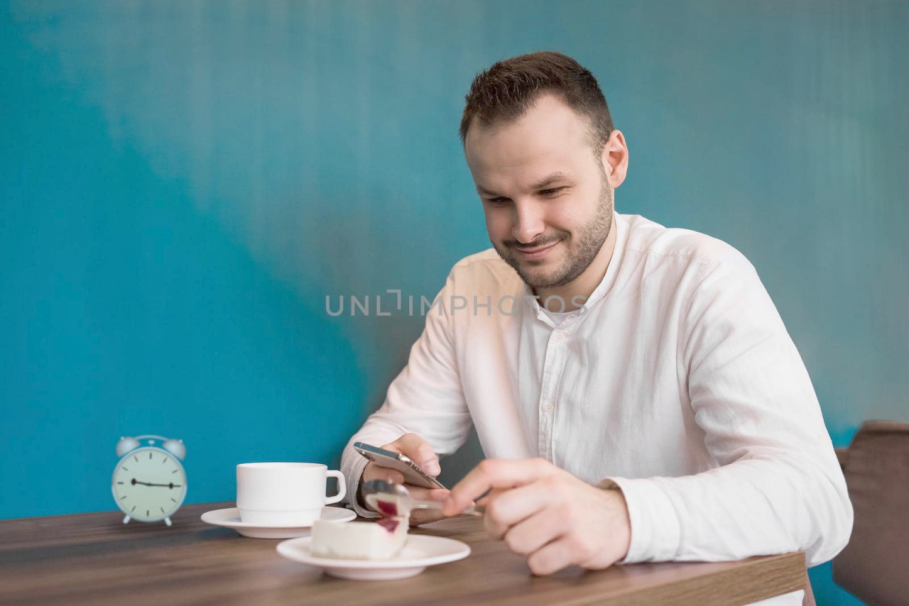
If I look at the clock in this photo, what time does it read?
9:15
